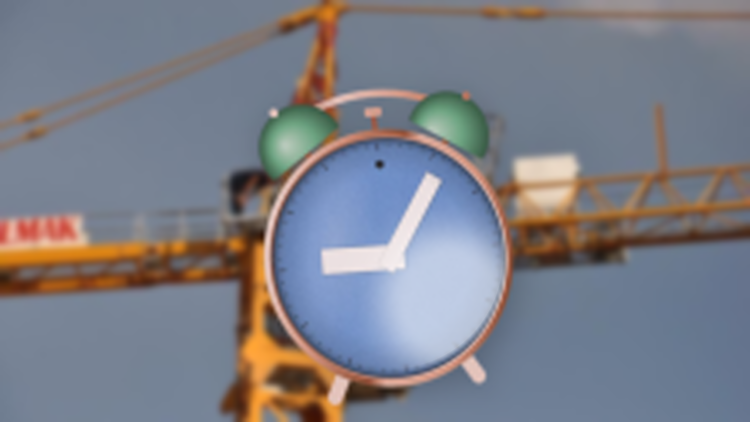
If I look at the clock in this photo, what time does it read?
9:06
